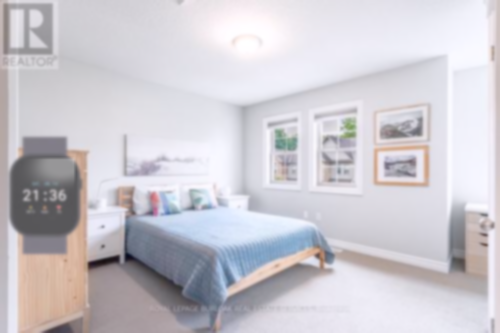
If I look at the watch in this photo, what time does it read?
21:36
